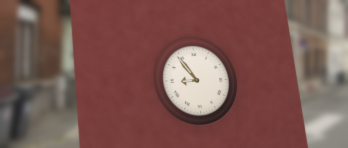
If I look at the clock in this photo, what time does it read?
8:54
